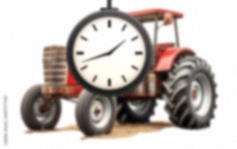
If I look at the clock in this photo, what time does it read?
1:42
